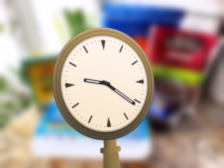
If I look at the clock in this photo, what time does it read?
9:21
